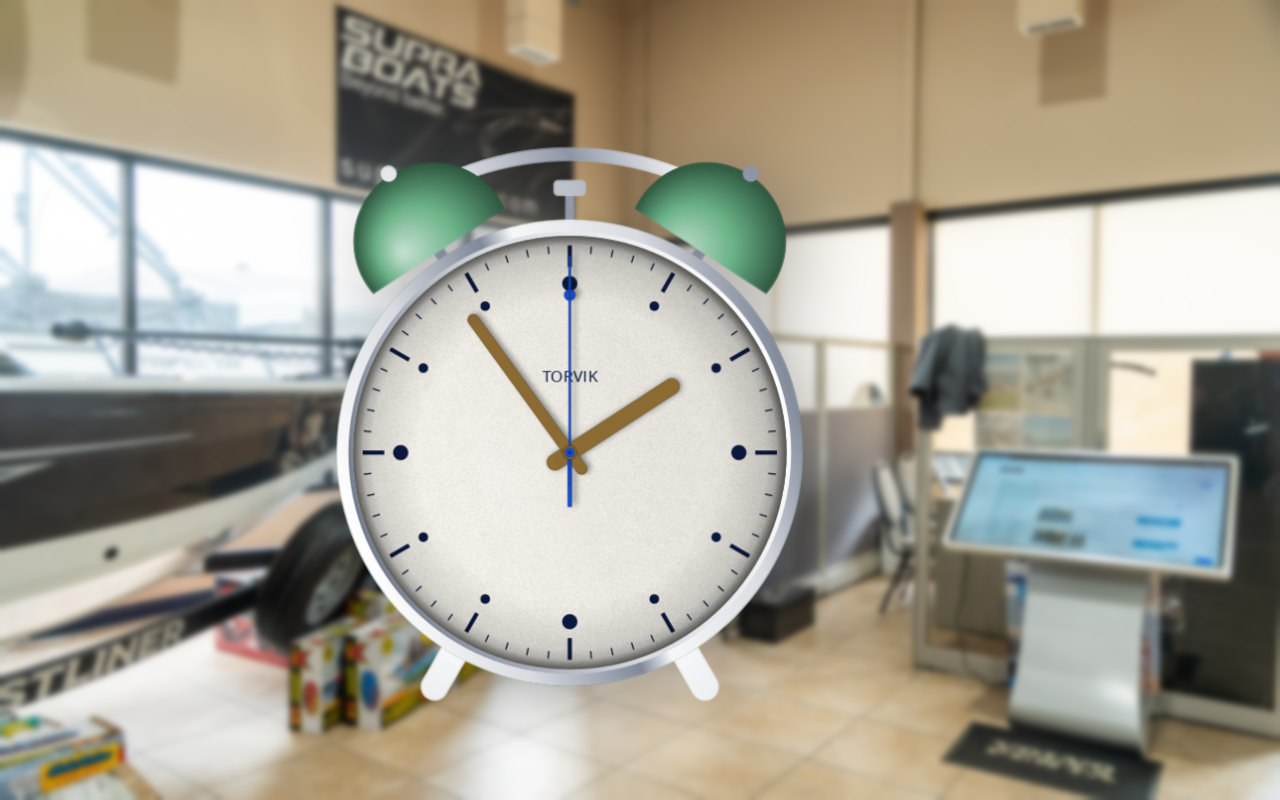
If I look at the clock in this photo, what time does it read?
1:54:00
